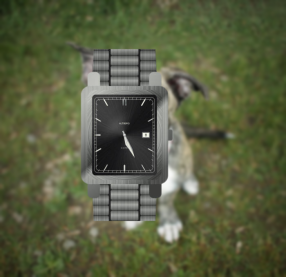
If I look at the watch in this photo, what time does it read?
5:26
